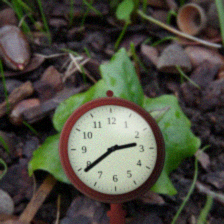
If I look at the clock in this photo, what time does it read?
2:39
